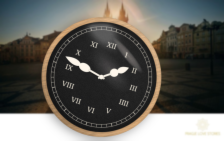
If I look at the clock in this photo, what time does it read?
1:47
